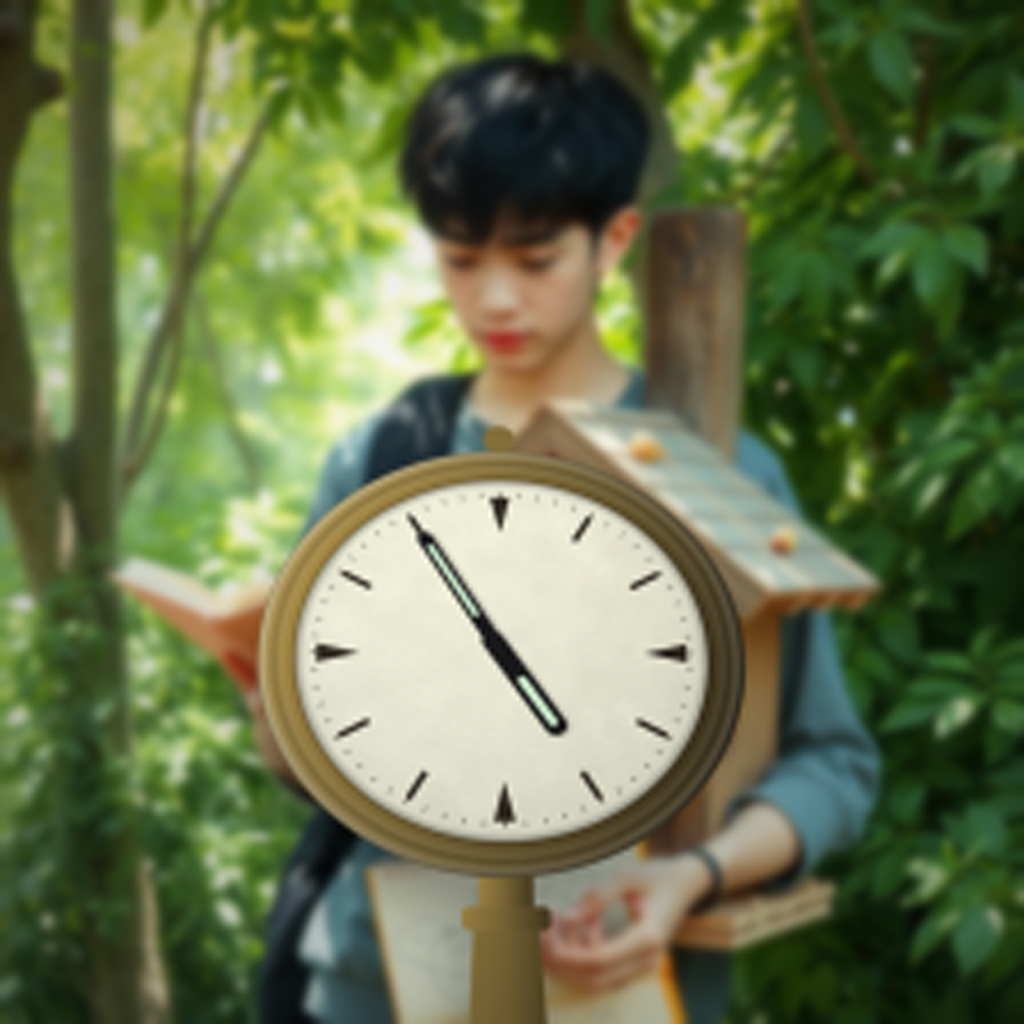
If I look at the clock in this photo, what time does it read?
4:55
